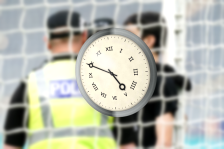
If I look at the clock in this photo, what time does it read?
4:49
